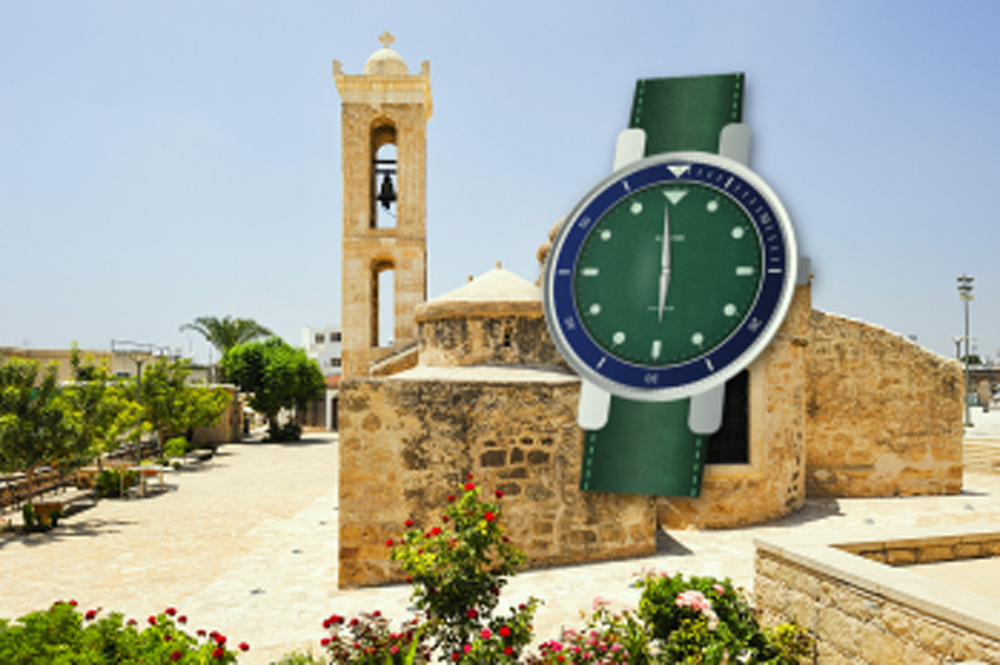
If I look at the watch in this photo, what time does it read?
5:59
